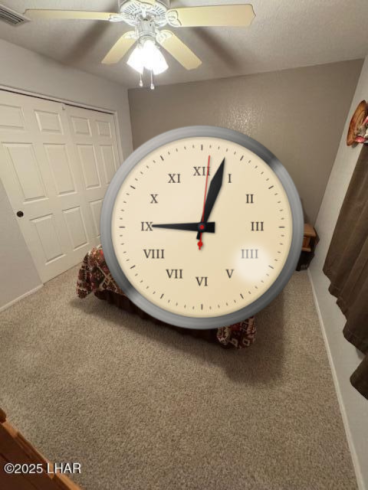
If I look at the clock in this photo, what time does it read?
9:03:01
